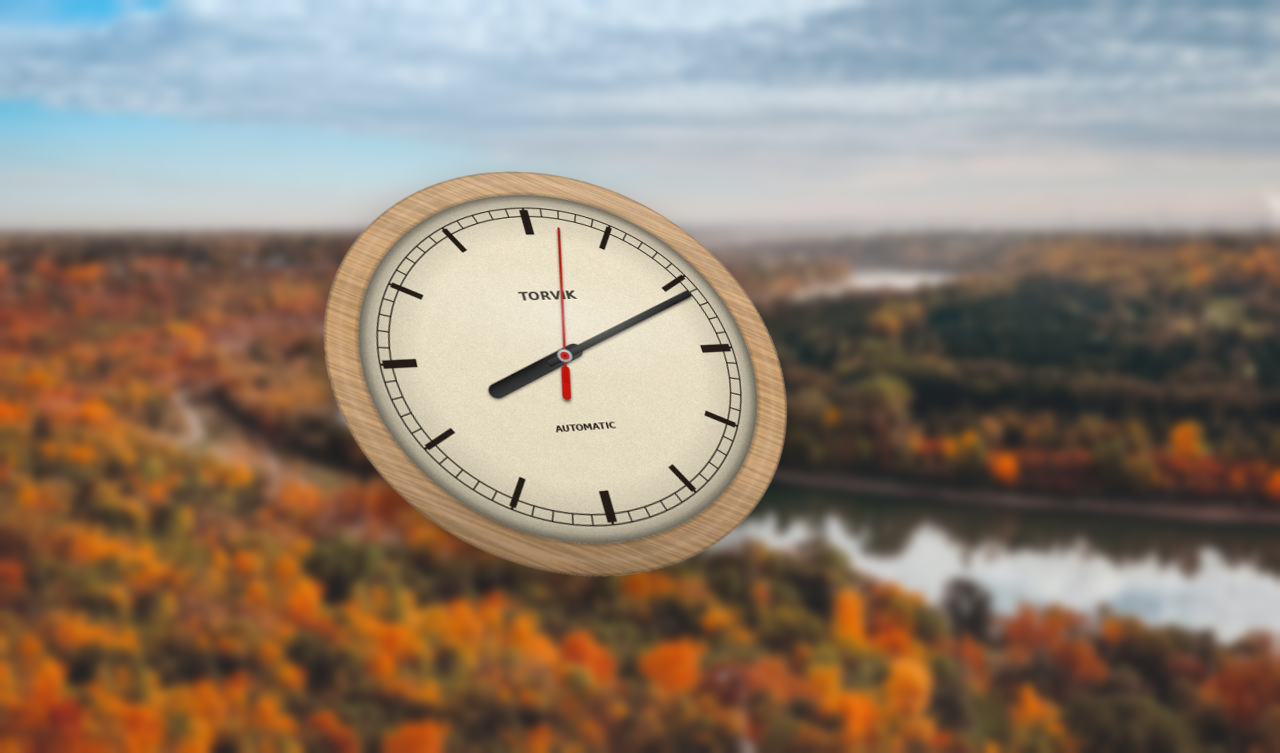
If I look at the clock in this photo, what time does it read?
8:11:02
